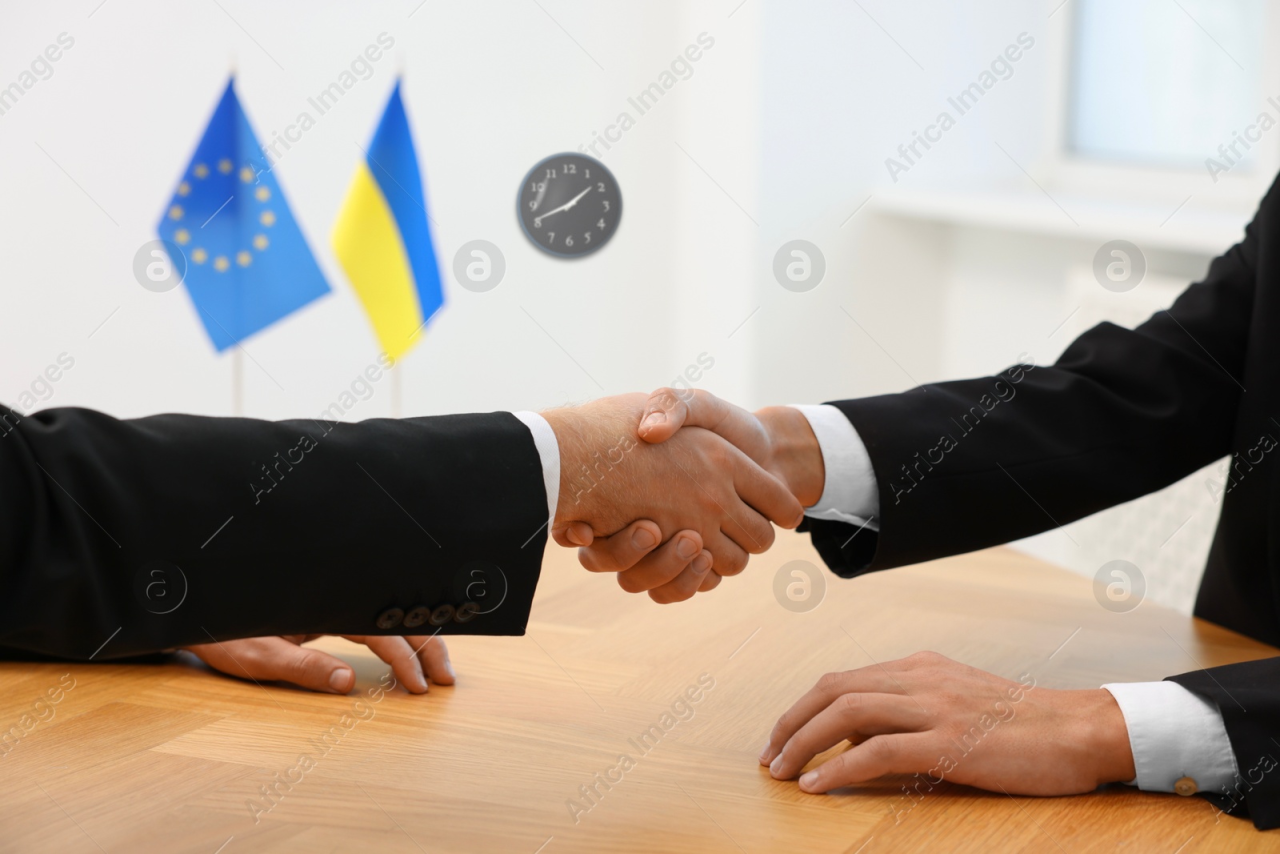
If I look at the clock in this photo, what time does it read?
1:41
